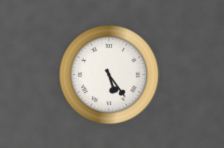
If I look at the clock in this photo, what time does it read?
5:24
